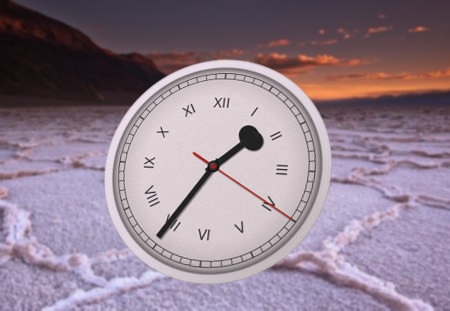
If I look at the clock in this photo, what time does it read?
1:35:20
